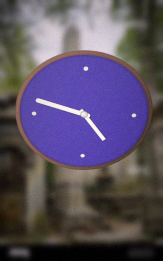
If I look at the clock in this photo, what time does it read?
4:48
